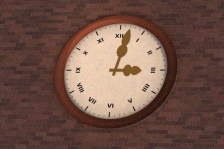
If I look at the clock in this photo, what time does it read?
3:02
